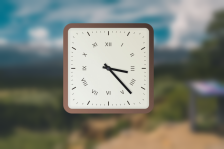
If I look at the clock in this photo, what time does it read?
3:23
